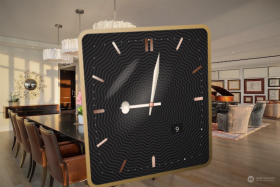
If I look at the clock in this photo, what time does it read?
9:02
